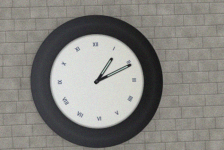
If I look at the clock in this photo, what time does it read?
1:11
